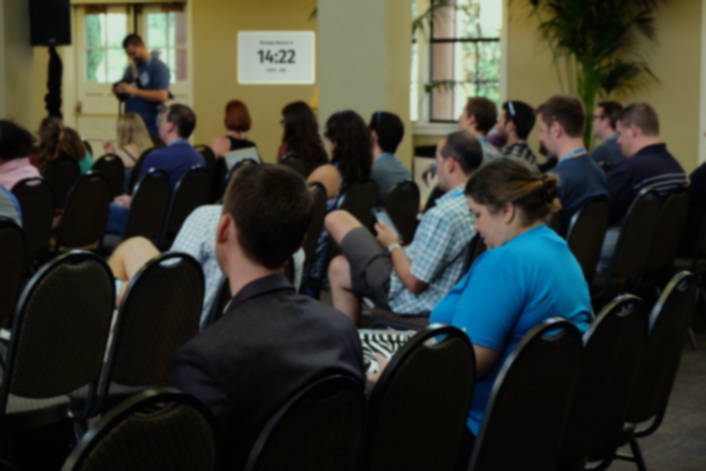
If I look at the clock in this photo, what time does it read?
14:22
